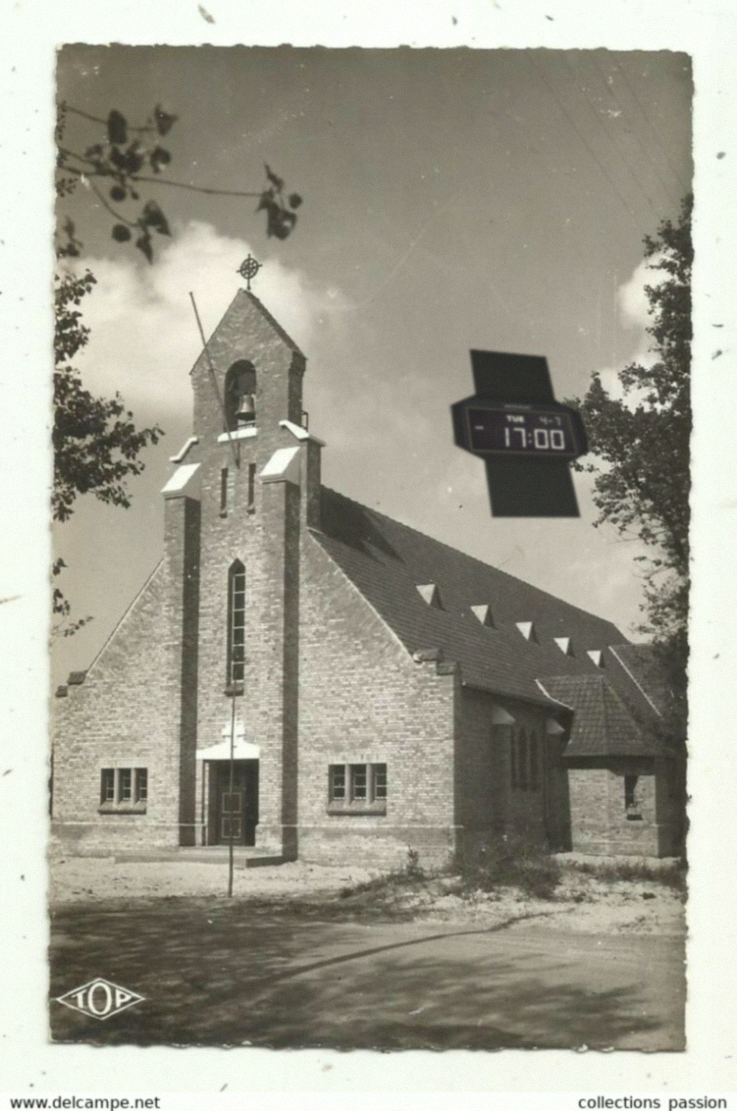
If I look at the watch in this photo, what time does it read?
17:00
